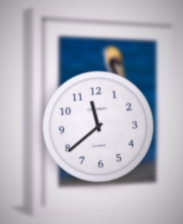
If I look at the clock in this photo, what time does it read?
11:39
